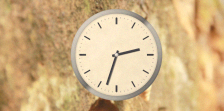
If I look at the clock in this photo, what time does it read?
2:33
